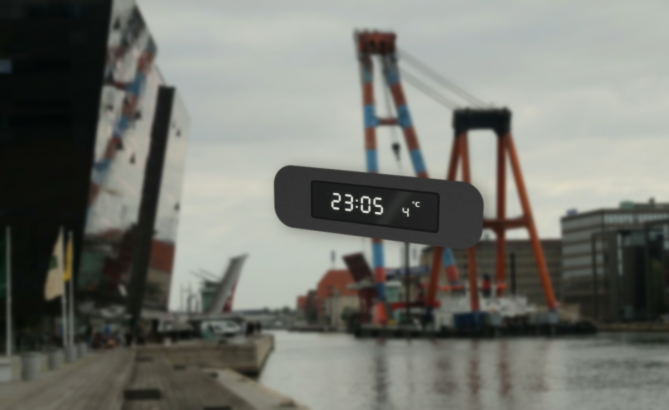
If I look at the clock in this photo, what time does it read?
23:05
